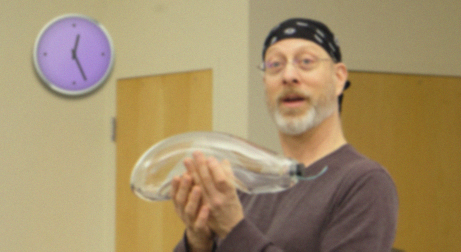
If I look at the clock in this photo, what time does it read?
12:26
